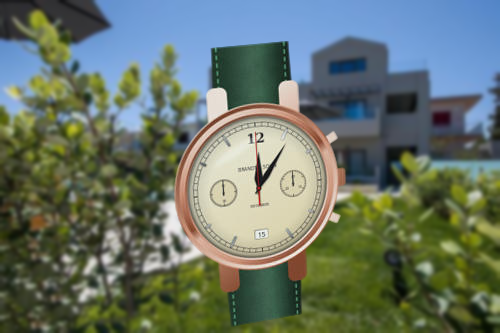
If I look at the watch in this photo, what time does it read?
12:06
